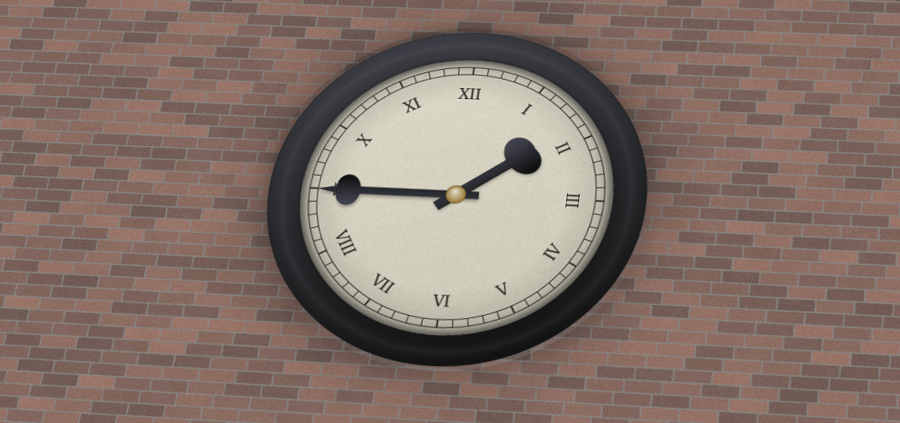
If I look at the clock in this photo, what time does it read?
1:45
